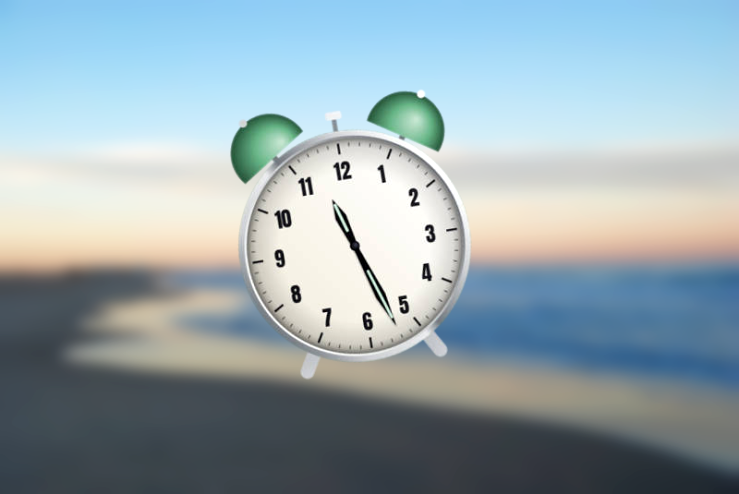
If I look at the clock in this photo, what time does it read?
11:27
